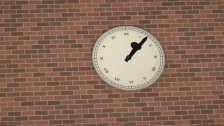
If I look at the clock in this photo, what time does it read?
1:07
